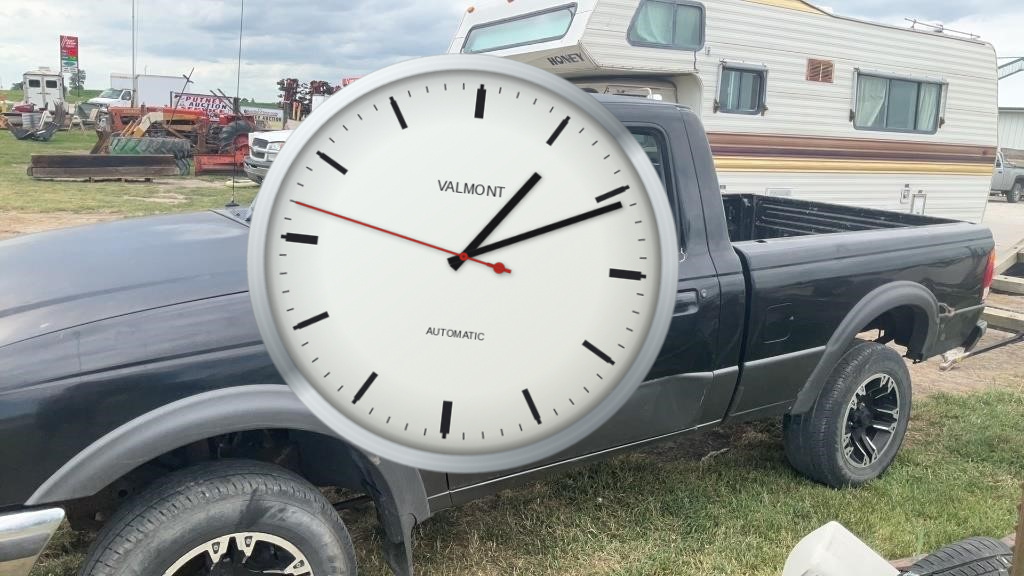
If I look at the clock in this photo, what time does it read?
1:10:47
